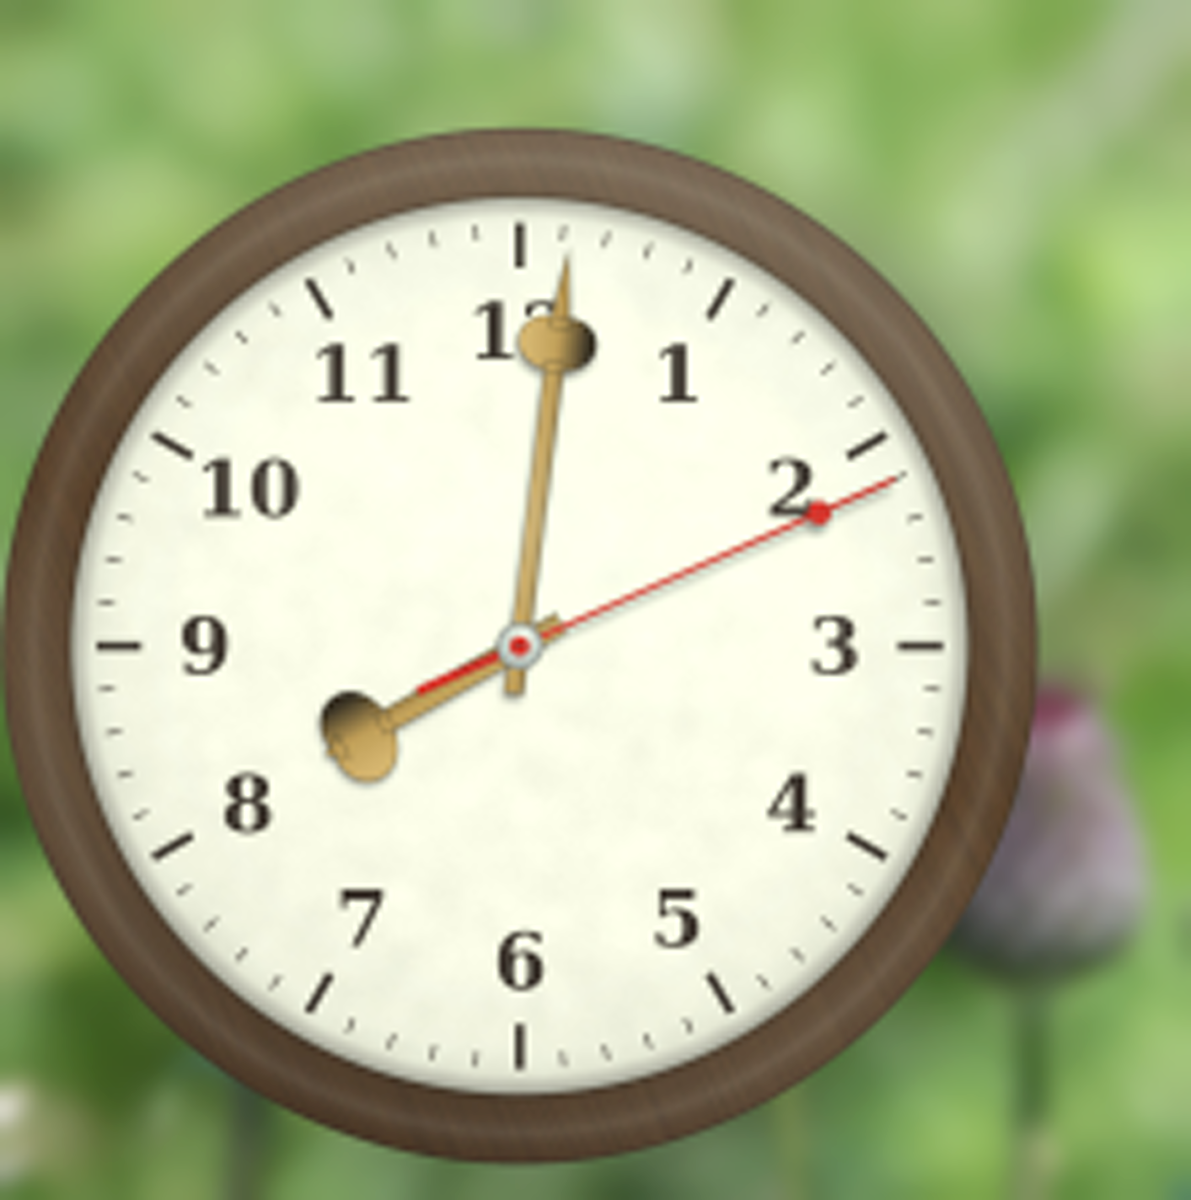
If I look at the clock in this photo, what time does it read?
8:01:11
